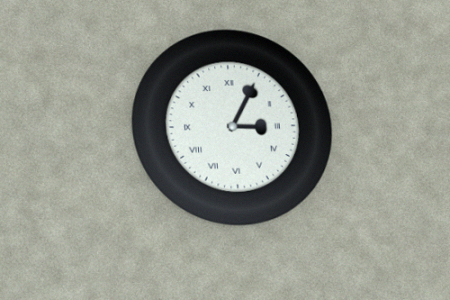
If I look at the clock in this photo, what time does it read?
3:05
